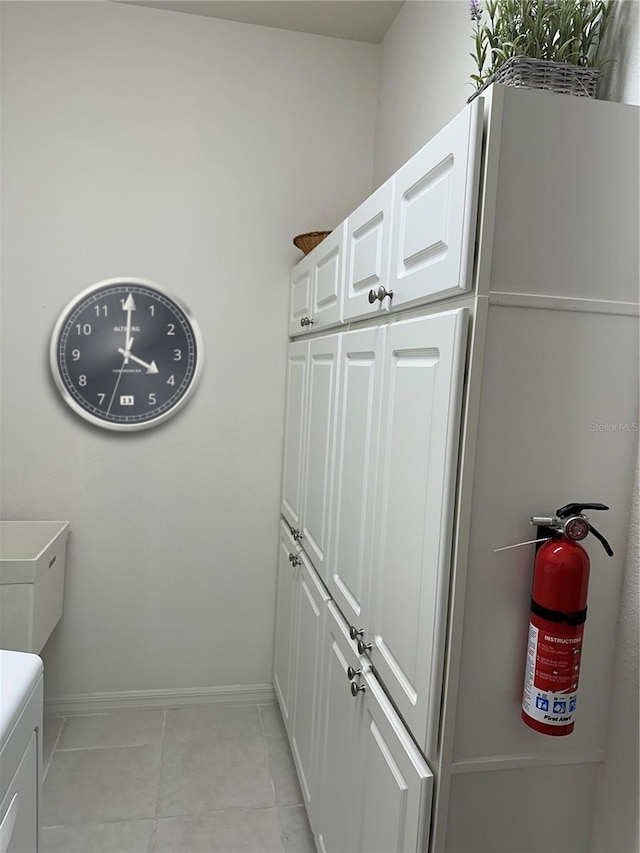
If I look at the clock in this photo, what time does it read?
4:00:33
